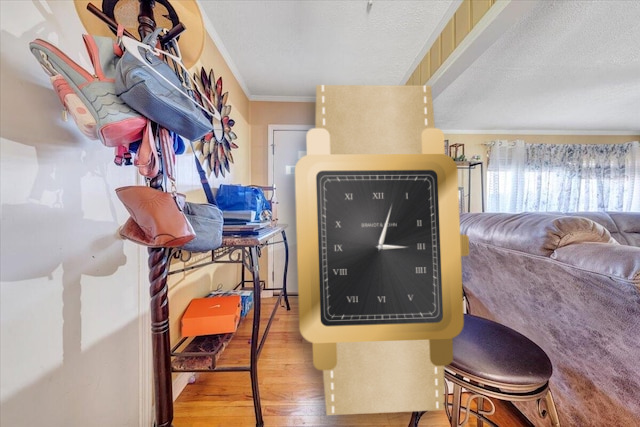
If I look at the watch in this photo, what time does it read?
3:03
